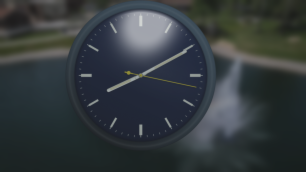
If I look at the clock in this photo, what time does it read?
8:10:17
